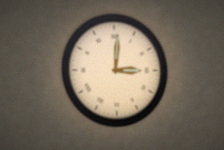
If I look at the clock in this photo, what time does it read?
3:01
